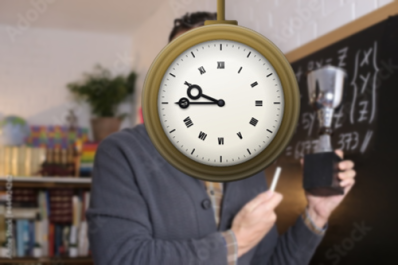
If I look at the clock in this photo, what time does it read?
9:45
